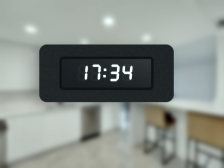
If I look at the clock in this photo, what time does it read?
17:34
